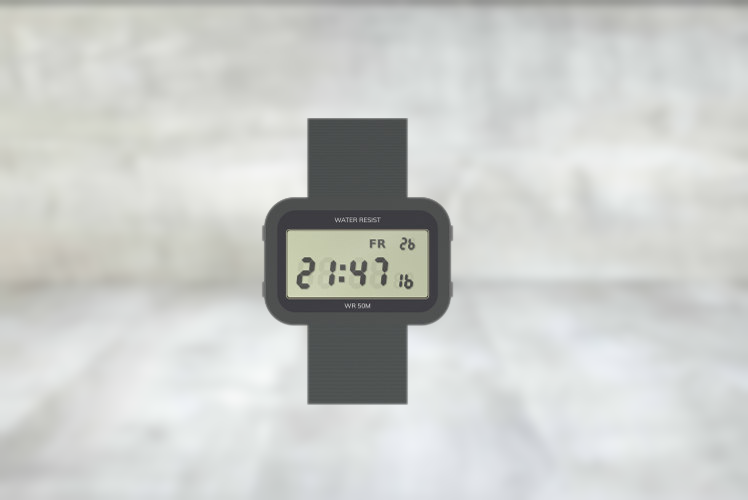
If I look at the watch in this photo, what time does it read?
21:47:16
